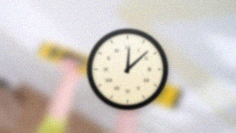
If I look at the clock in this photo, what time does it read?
12:08
